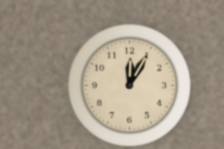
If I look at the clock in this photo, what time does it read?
12:05
